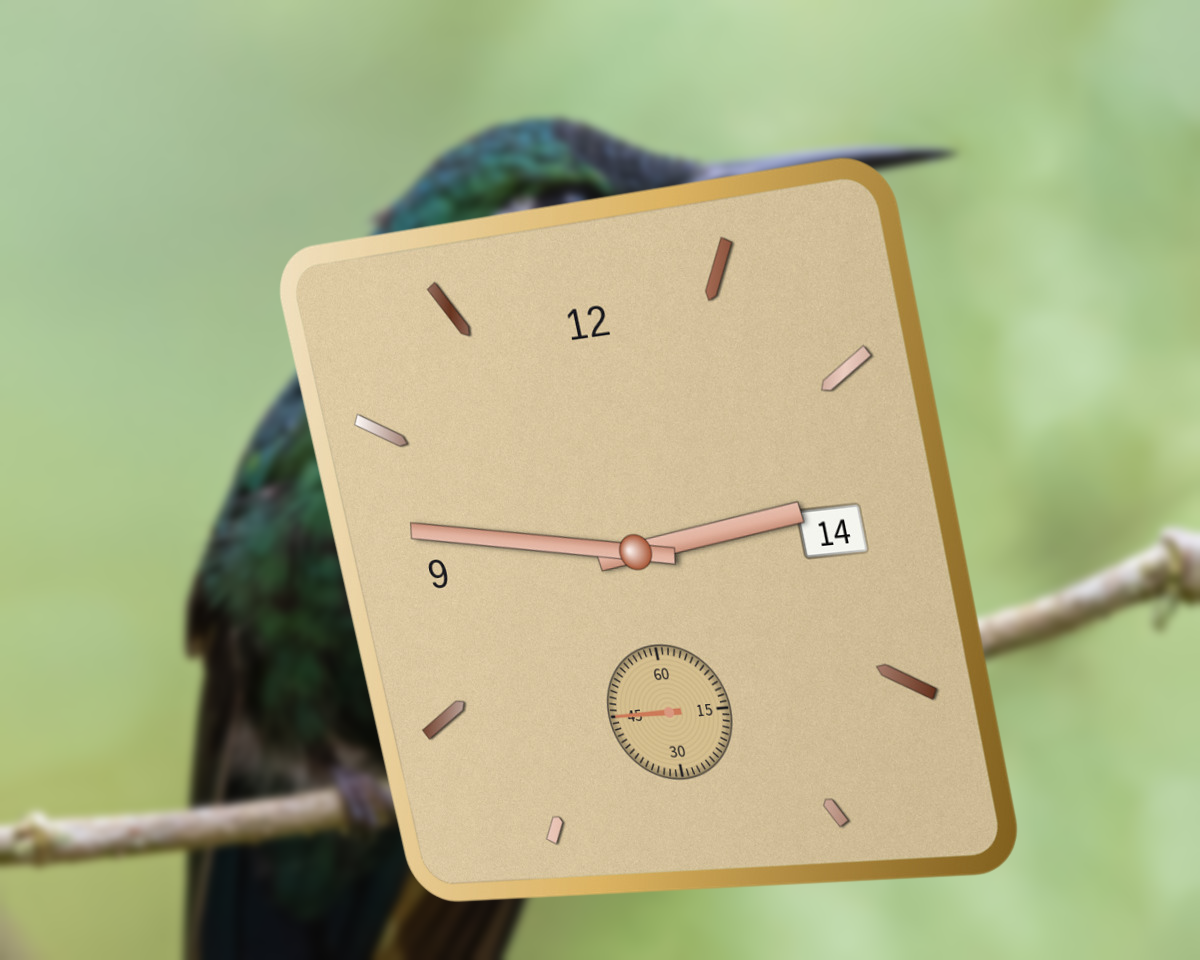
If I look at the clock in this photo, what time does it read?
2:46:45
